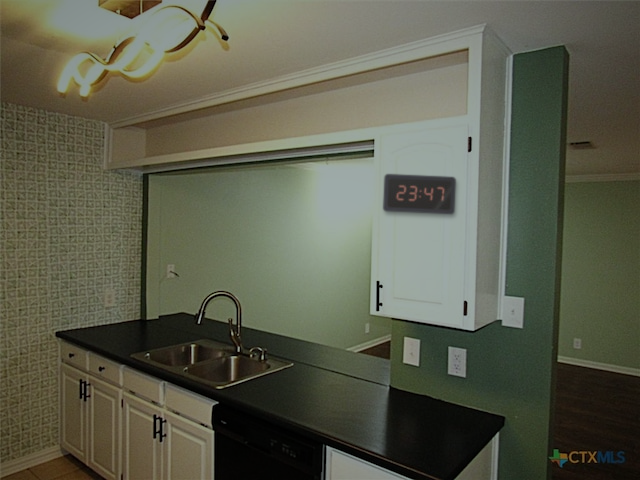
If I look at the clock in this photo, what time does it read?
23:47
